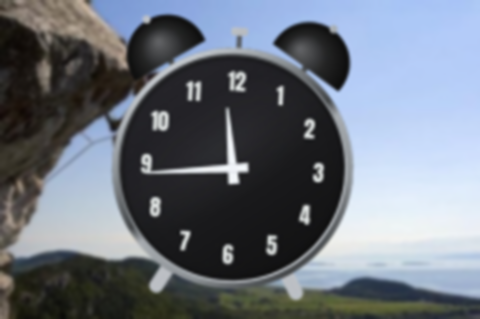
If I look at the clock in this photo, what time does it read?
11:44
